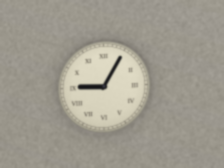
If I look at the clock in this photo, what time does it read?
9:05
